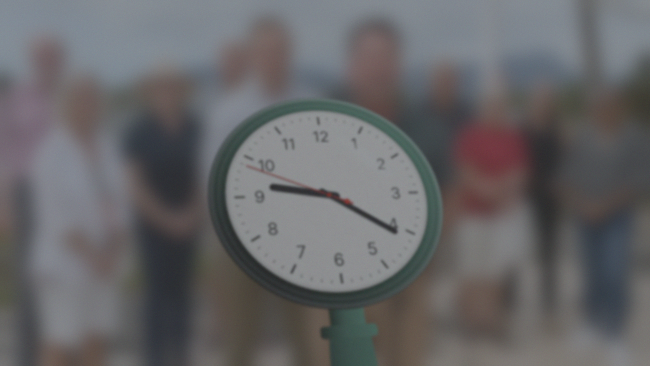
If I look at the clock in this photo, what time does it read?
9:20:49
